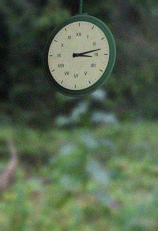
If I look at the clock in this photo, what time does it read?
3:13
